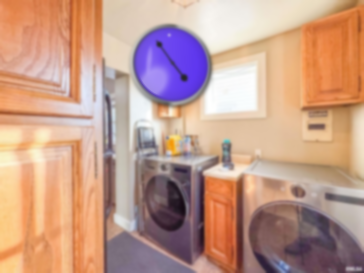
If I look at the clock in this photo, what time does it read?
4:55
